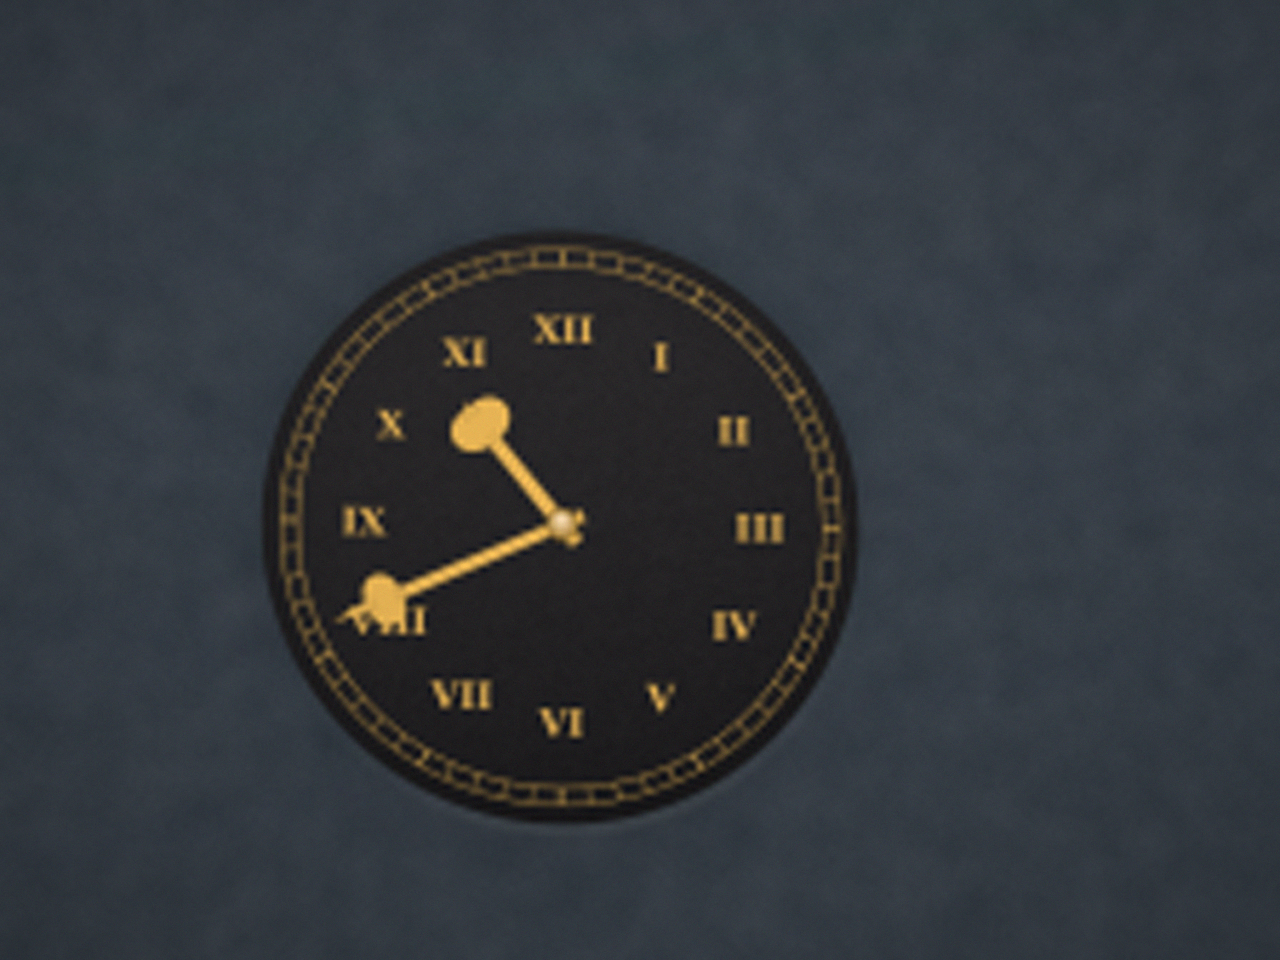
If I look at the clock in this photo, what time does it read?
10:41
